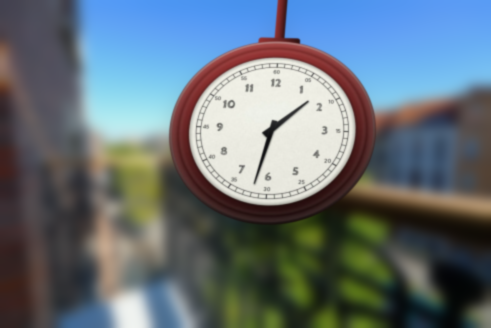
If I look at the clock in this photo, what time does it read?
1:32
